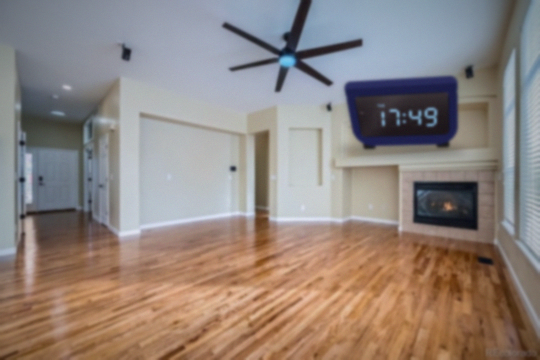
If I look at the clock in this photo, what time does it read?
17:49
